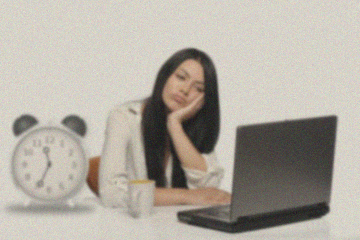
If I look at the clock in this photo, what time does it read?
11:34
